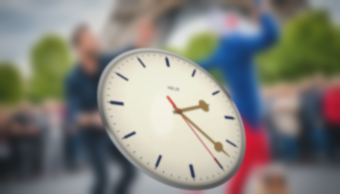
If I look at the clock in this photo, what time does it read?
2:22:25
